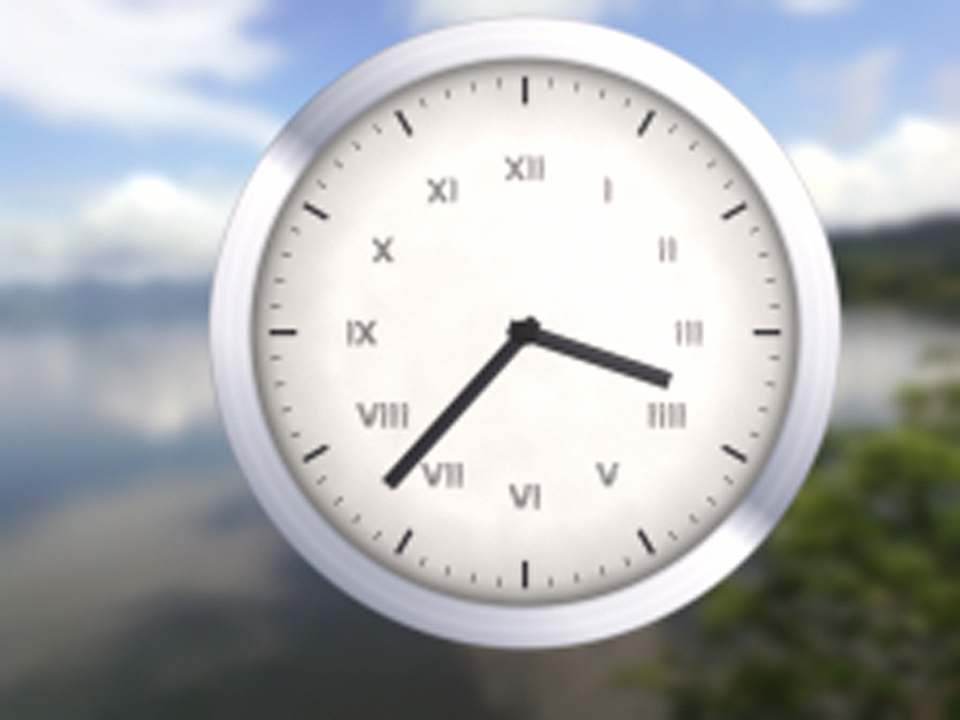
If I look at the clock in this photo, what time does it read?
3:37
